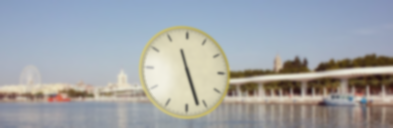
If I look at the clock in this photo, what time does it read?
11:27
